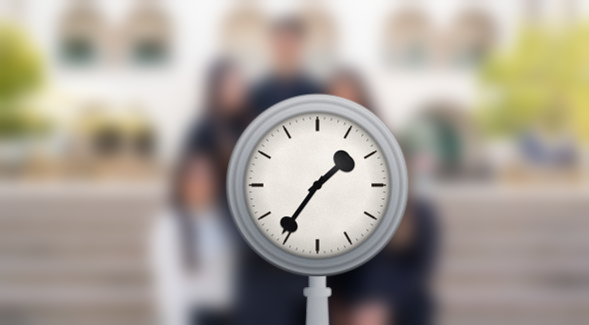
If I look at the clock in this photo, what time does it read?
1:36
